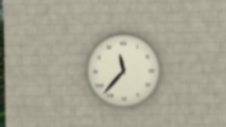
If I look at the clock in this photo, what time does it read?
11:37
